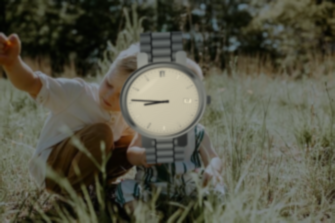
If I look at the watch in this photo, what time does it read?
8:46
